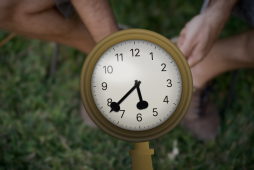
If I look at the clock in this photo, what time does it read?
5:38
